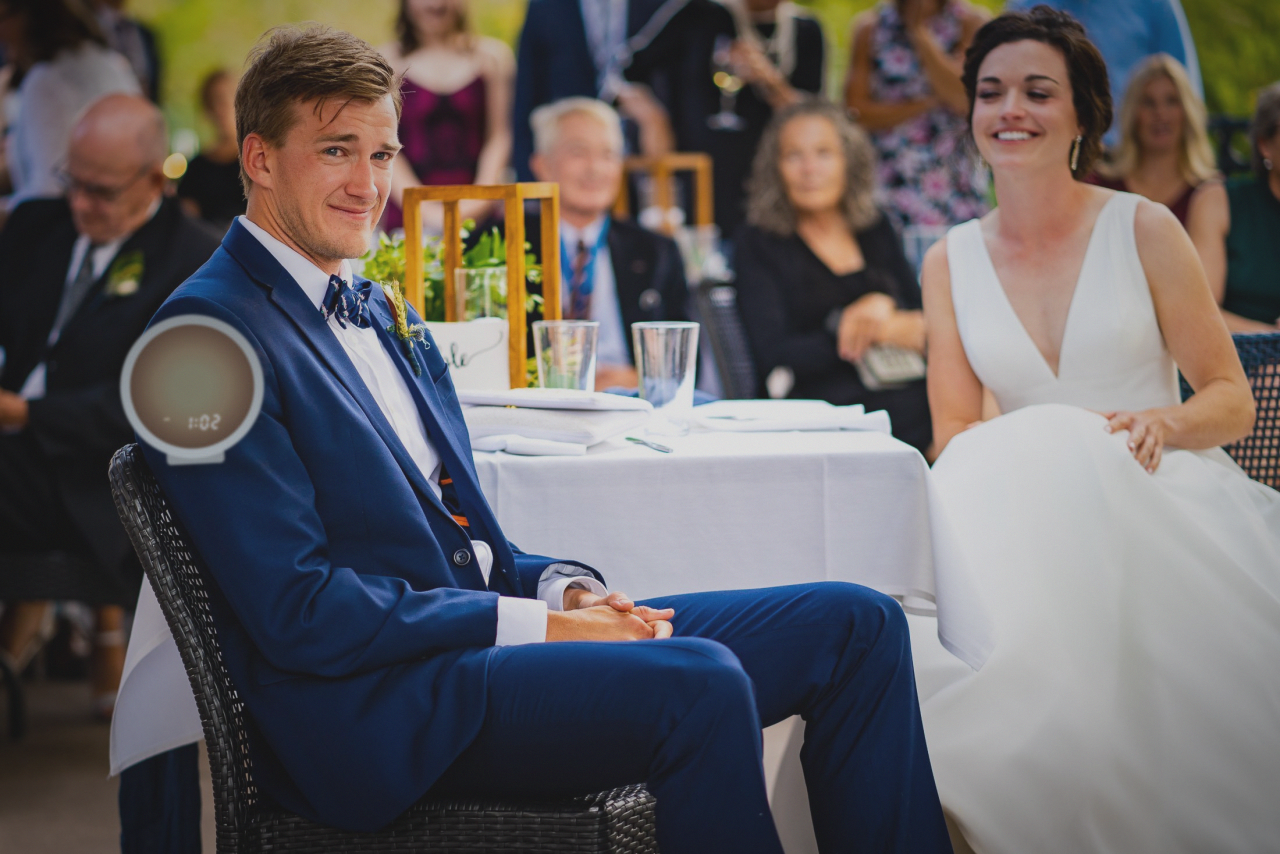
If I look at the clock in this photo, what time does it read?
1:02
